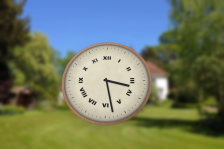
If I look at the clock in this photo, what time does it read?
3:28
